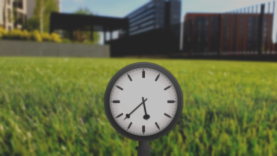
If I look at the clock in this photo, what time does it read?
5:38
